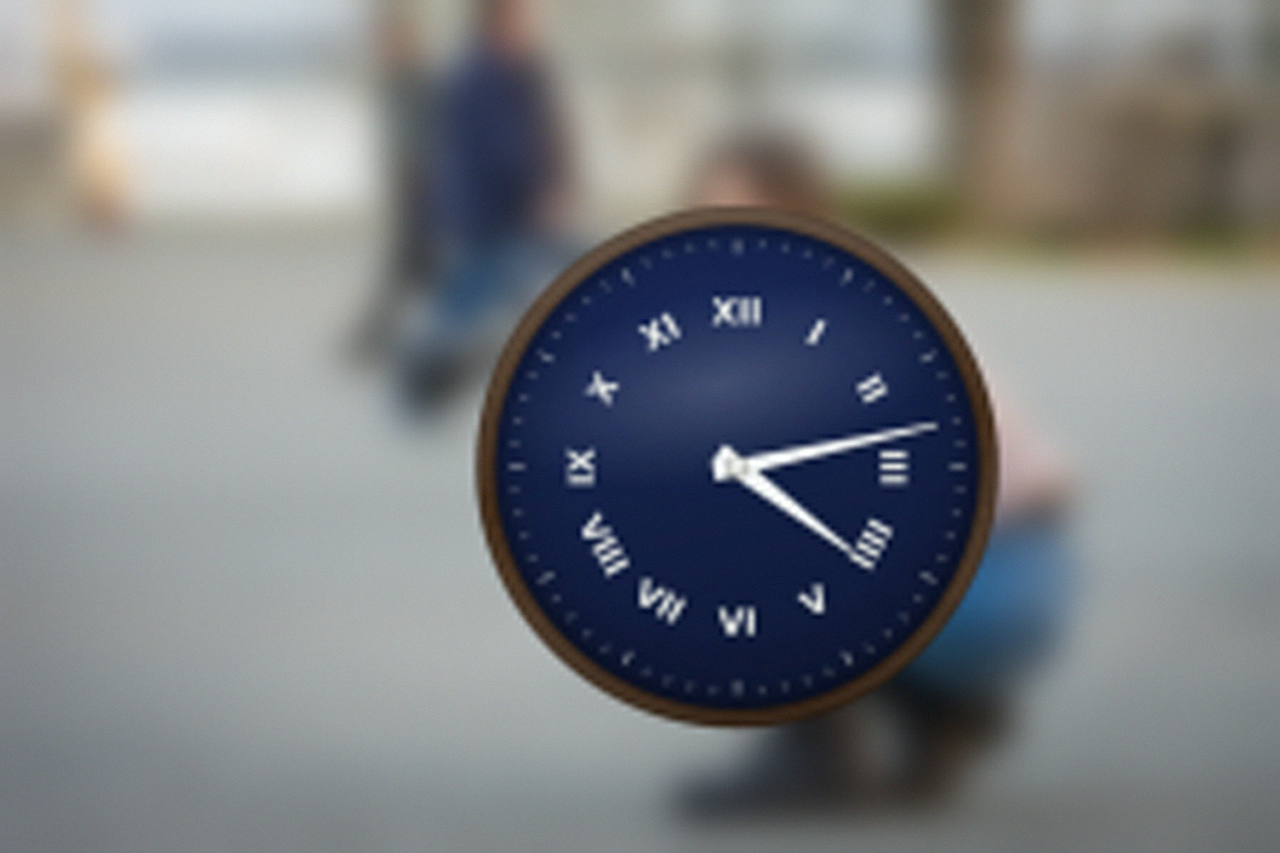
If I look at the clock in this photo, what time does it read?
4:13
